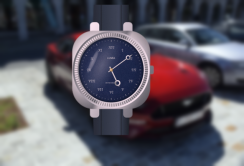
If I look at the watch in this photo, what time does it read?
5:09
